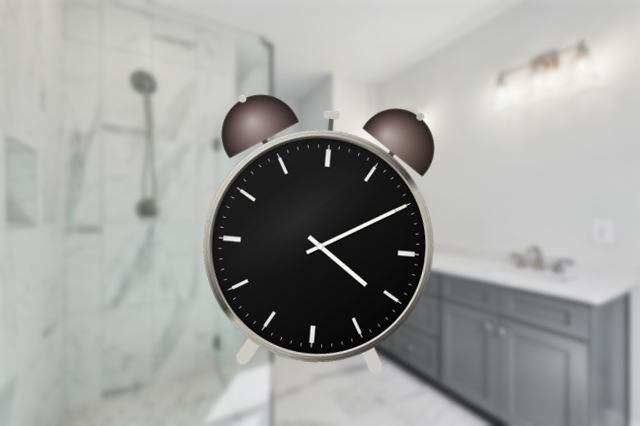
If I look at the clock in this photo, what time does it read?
4:10
